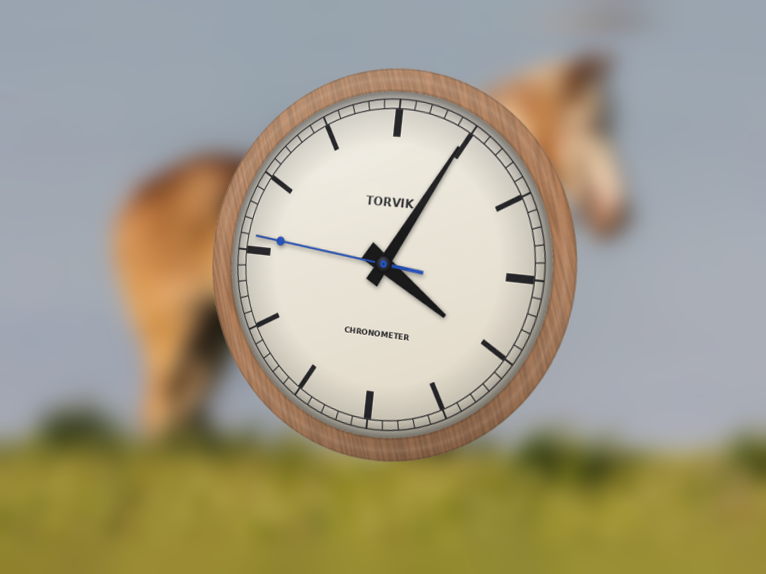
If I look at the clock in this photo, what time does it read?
4:04:46
